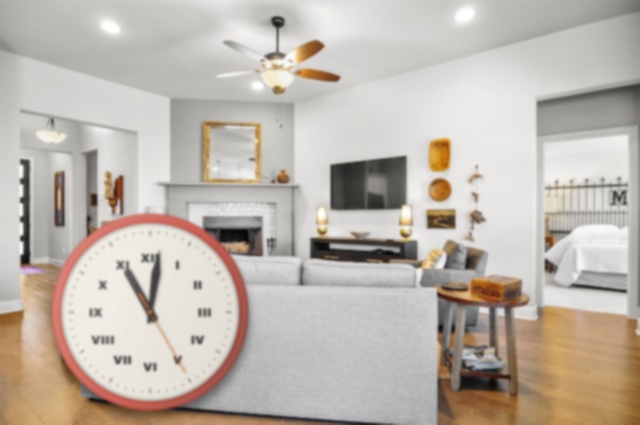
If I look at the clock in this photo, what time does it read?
11:01:25
